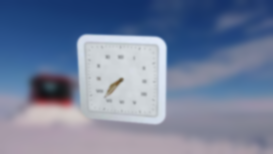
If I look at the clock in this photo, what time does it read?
7:37
